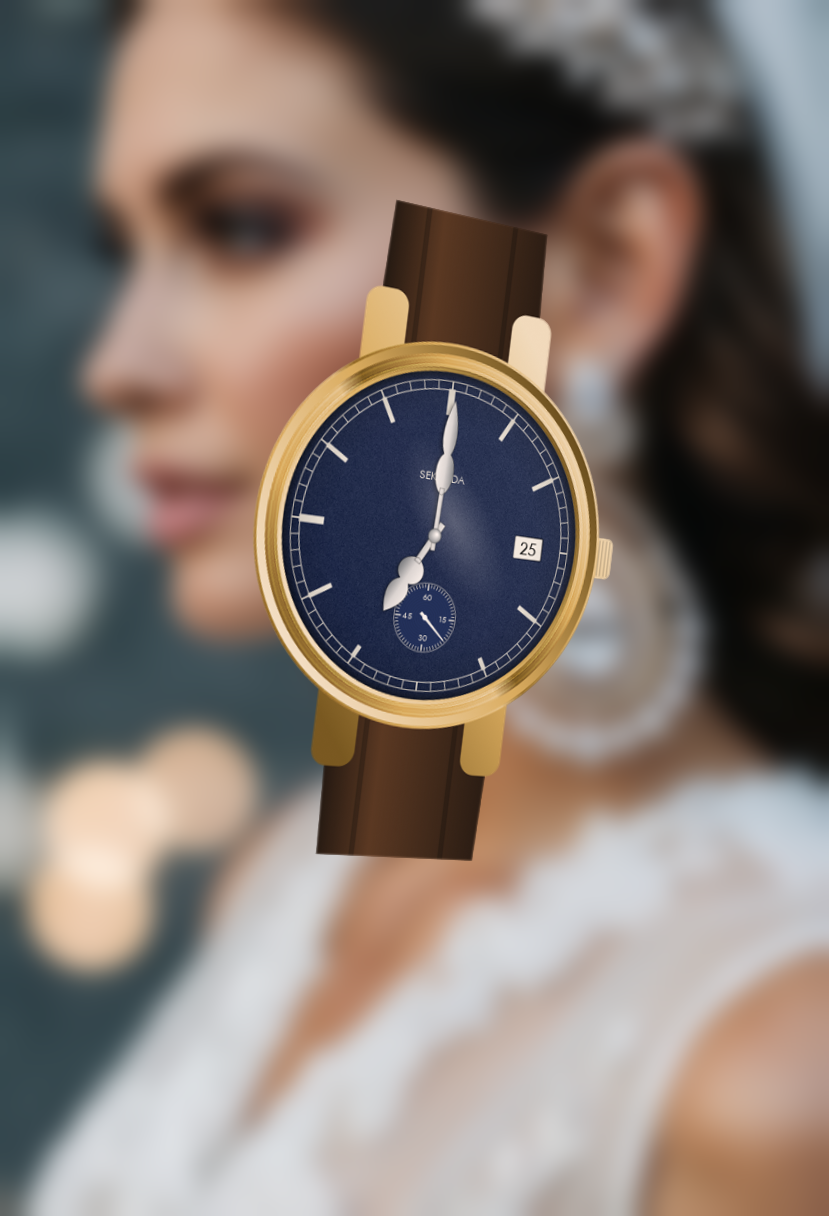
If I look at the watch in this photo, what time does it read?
7:00:22
